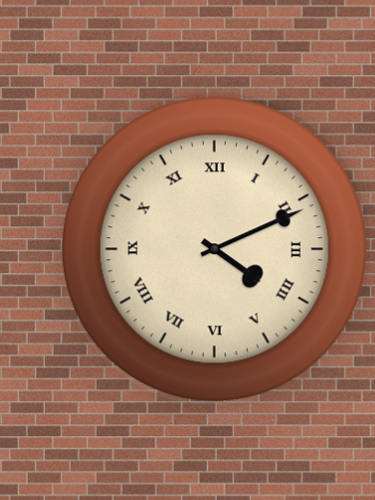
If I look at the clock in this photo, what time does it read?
4:11
